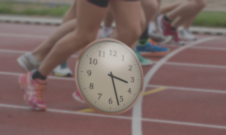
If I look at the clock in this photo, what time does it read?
3:27
